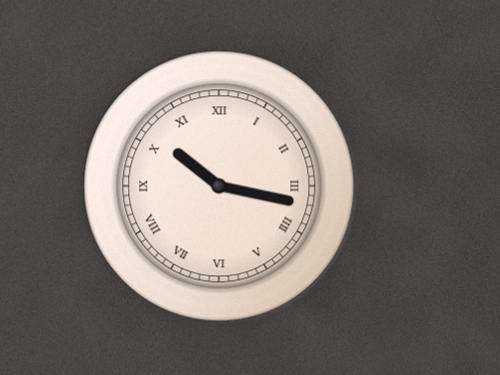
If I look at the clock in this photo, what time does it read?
10:17
